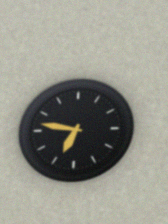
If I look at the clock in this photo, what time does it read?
6:47
